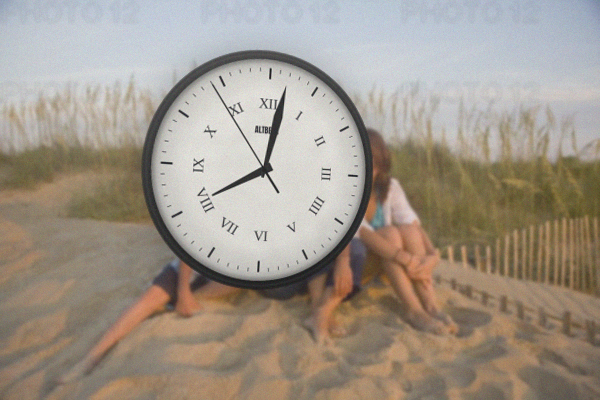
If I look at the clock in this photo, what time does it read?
8:01:54
